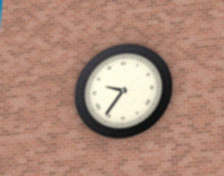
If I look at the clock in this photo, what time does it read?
9:36
